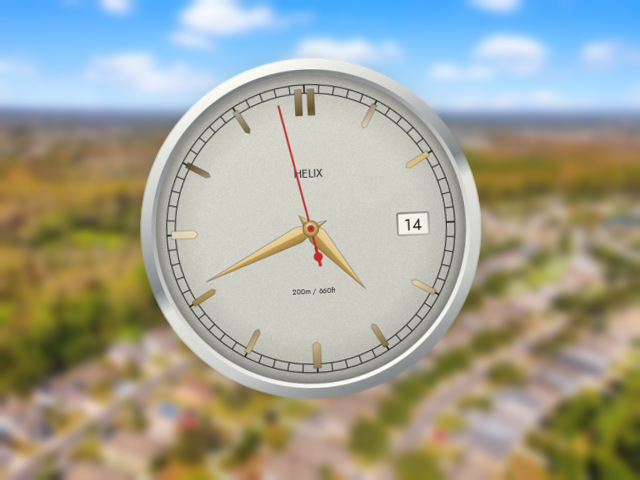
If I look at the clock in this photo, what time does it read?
4:40:58
